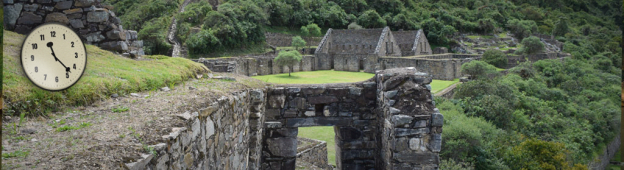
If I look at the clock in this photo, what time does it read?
11:23
